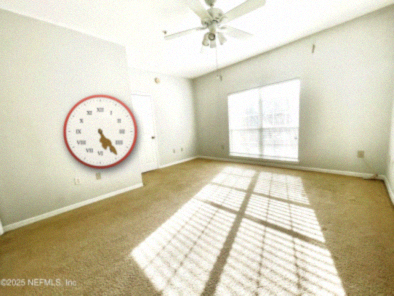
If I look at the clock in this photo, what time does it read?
5:24
